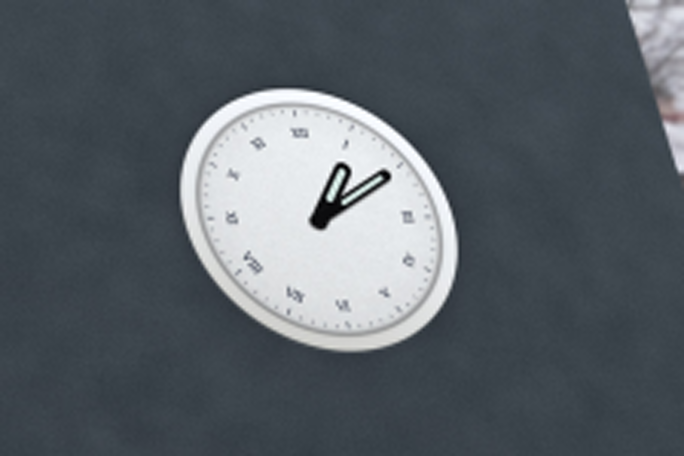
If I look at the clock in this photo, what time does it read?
1:10
